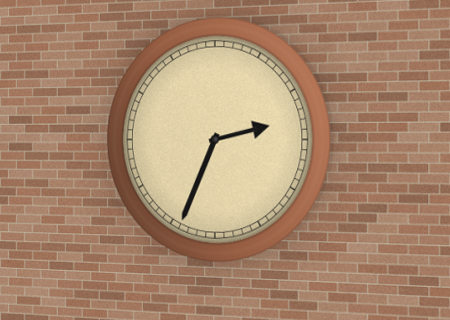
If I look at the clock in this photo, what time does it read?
2:34
